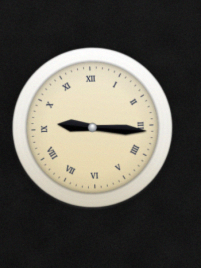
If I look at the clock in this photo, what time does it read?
9:16
